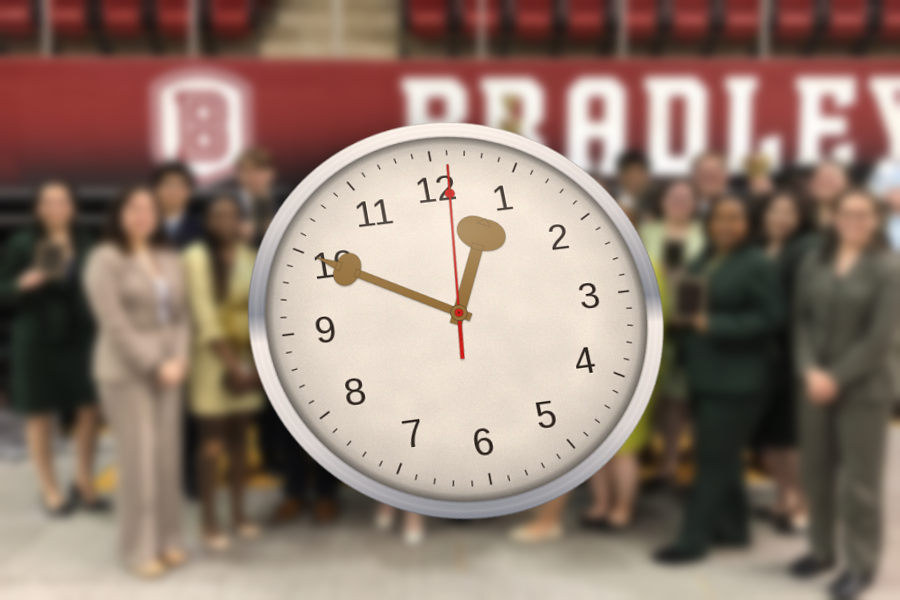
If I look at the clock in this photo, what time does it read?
12:50:01
